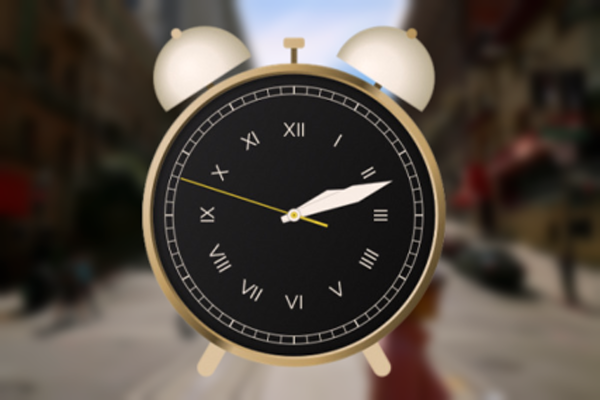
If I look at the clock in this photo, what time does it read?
2:11:48
